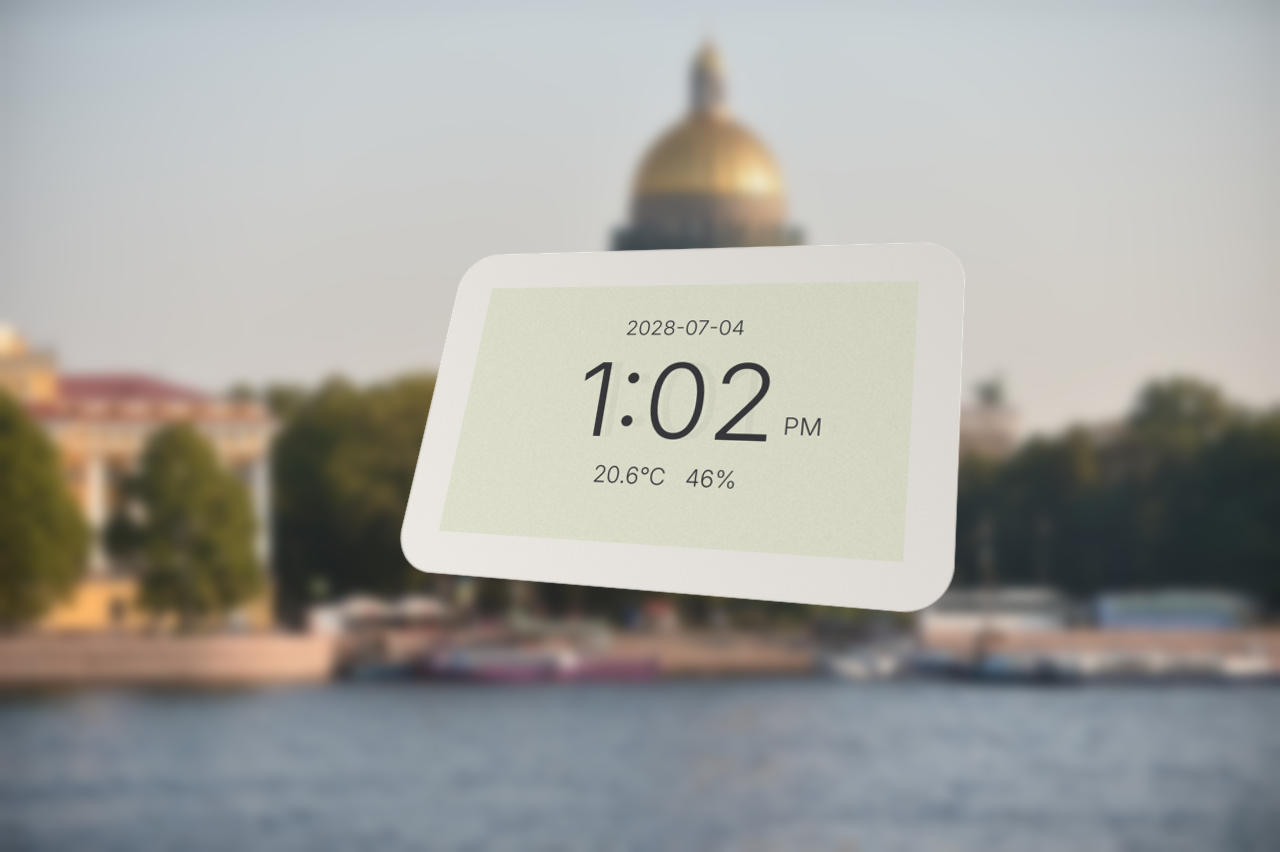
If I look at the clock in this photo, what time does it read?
1:02
